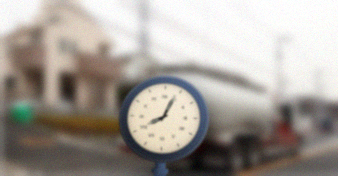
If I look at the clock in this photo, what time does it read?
8:04
